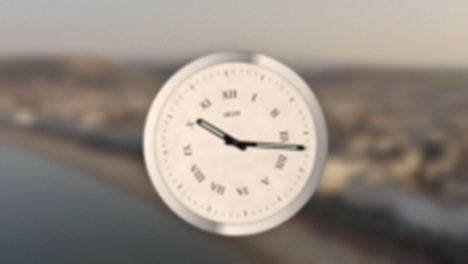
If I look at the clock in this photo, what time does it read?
10:17
